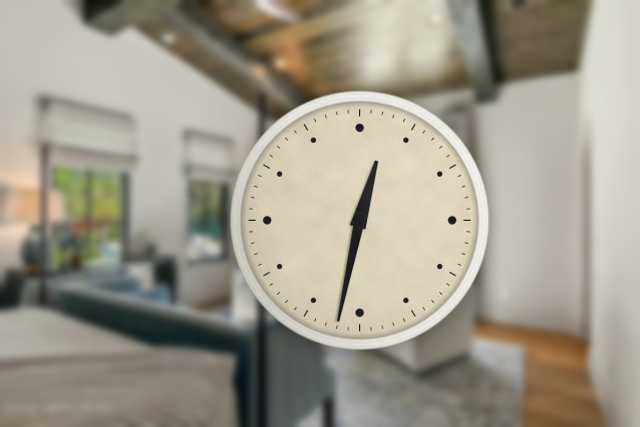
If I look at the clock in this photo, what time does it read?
12:32
